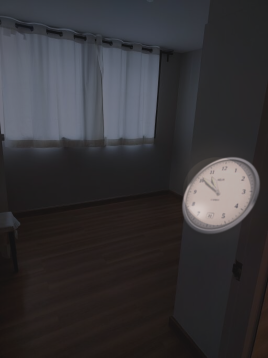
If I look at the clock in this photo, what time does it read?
10:51
